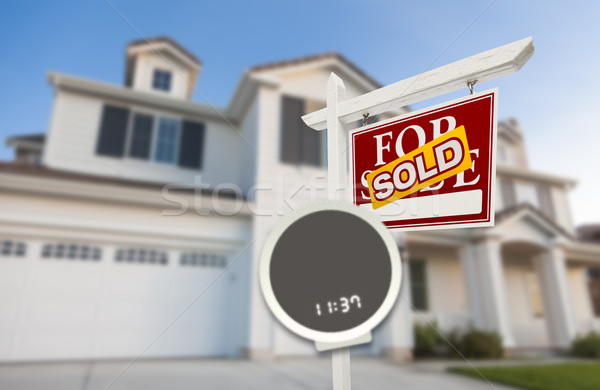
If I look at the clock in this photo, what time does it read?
11:37
